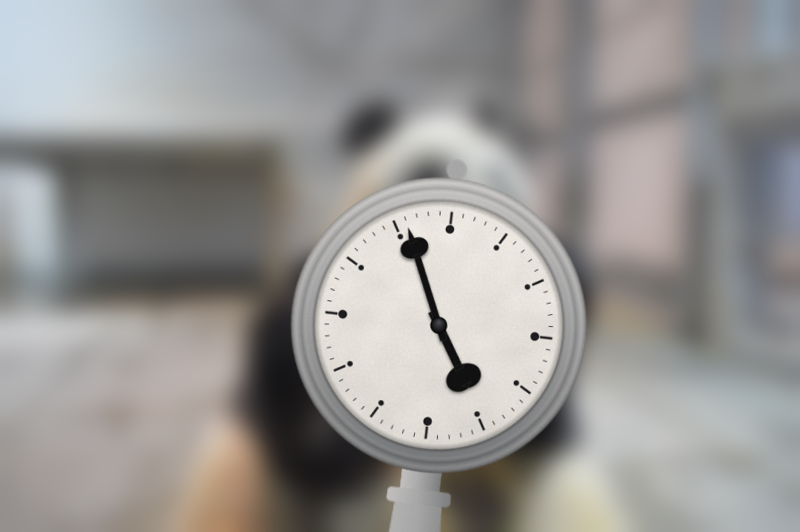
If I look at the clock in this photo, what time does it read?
4:56
